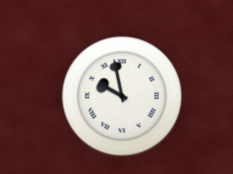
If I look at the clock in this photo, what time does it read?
9:58
